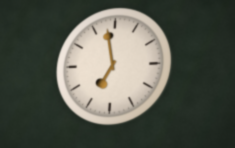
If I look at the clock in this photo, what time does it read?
6:58
